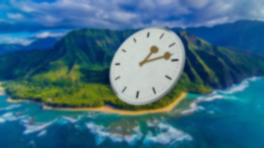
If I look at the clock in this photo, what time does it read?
1:13
